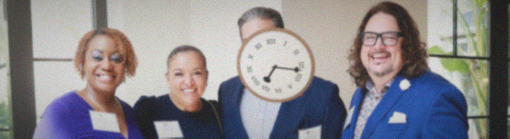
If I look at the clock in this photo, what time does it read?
7:17
